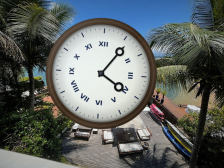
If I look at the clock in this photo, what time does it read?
4:06
